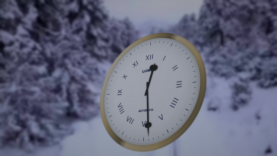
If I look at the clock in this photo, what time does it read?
12:29
